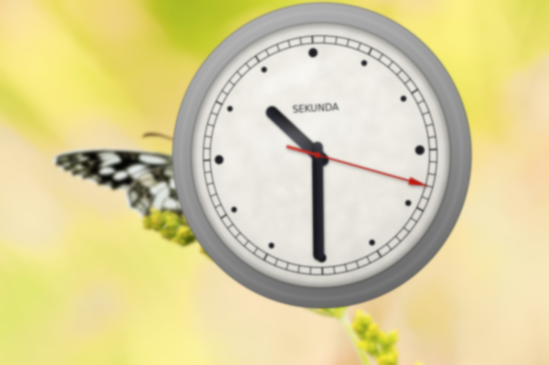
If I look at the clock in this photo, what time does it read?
10:30:18
